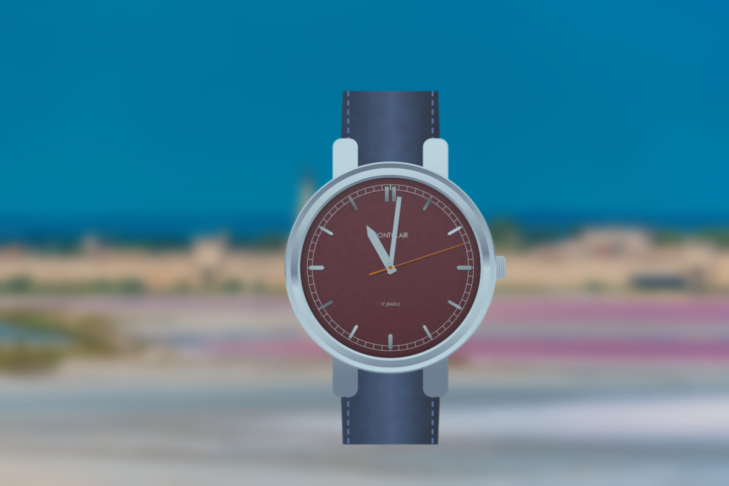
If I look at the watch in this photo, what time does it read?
11:01:12
